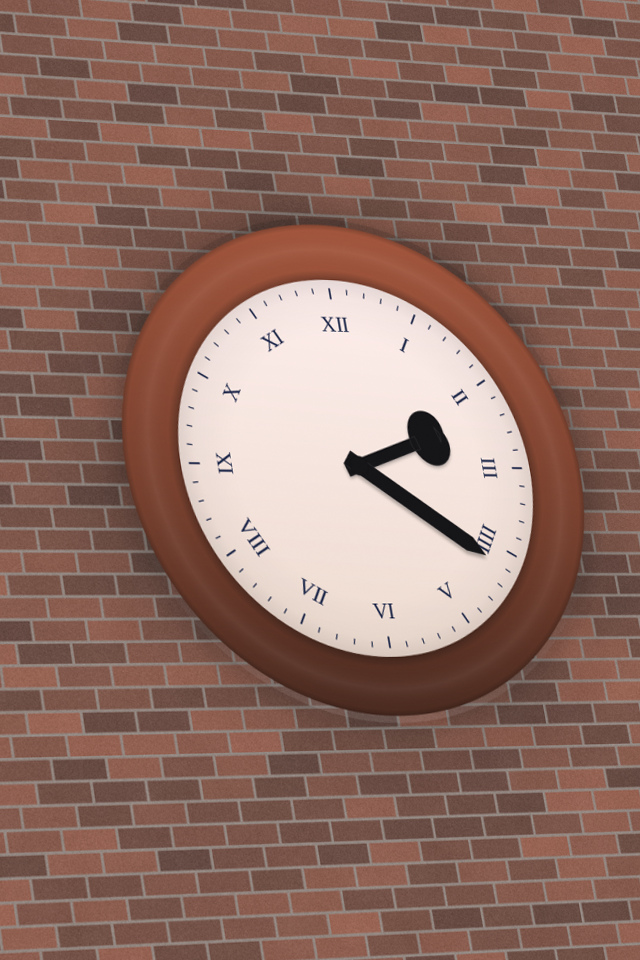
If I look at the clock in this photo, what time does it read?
2:21
